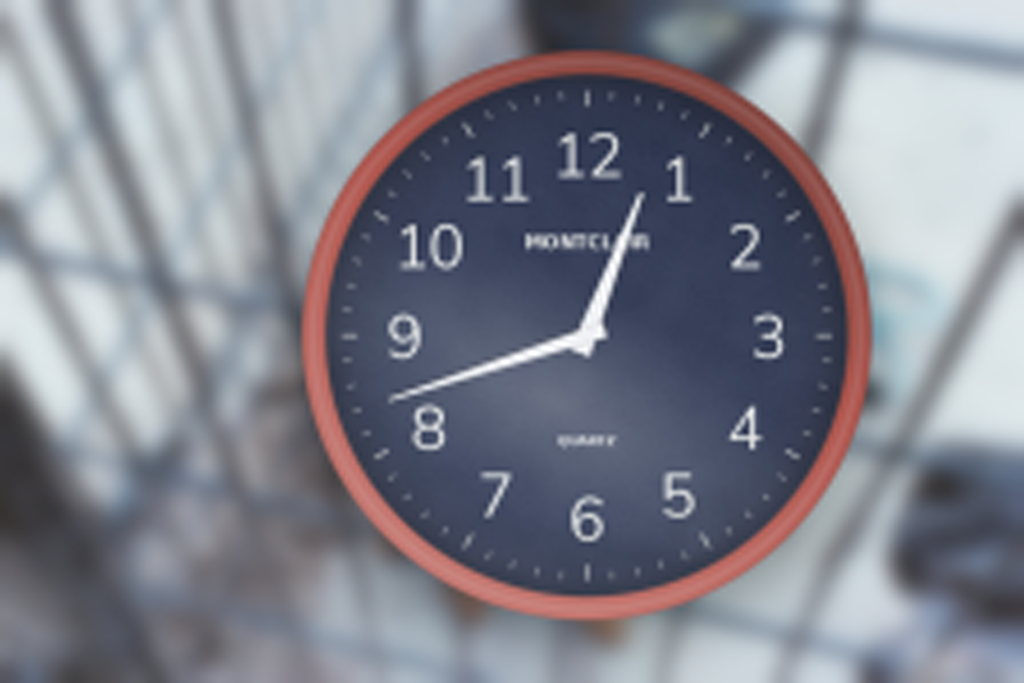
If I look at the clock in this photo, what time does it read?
12:42
